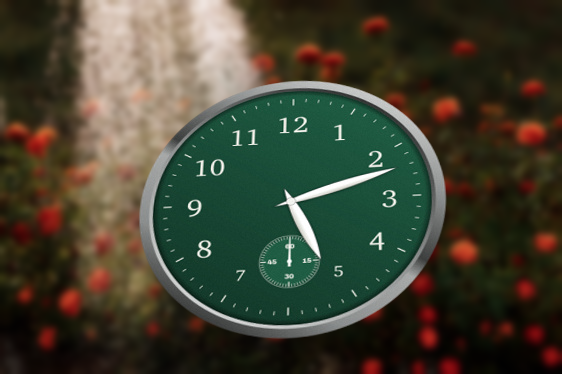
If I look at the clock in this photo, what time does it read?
5:12
